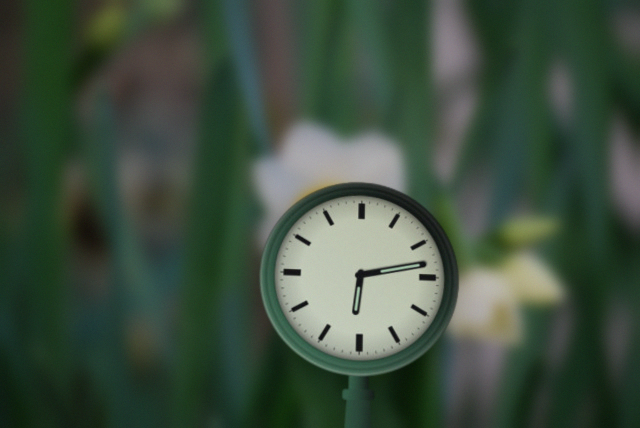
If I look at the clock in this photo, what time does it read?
6:13
